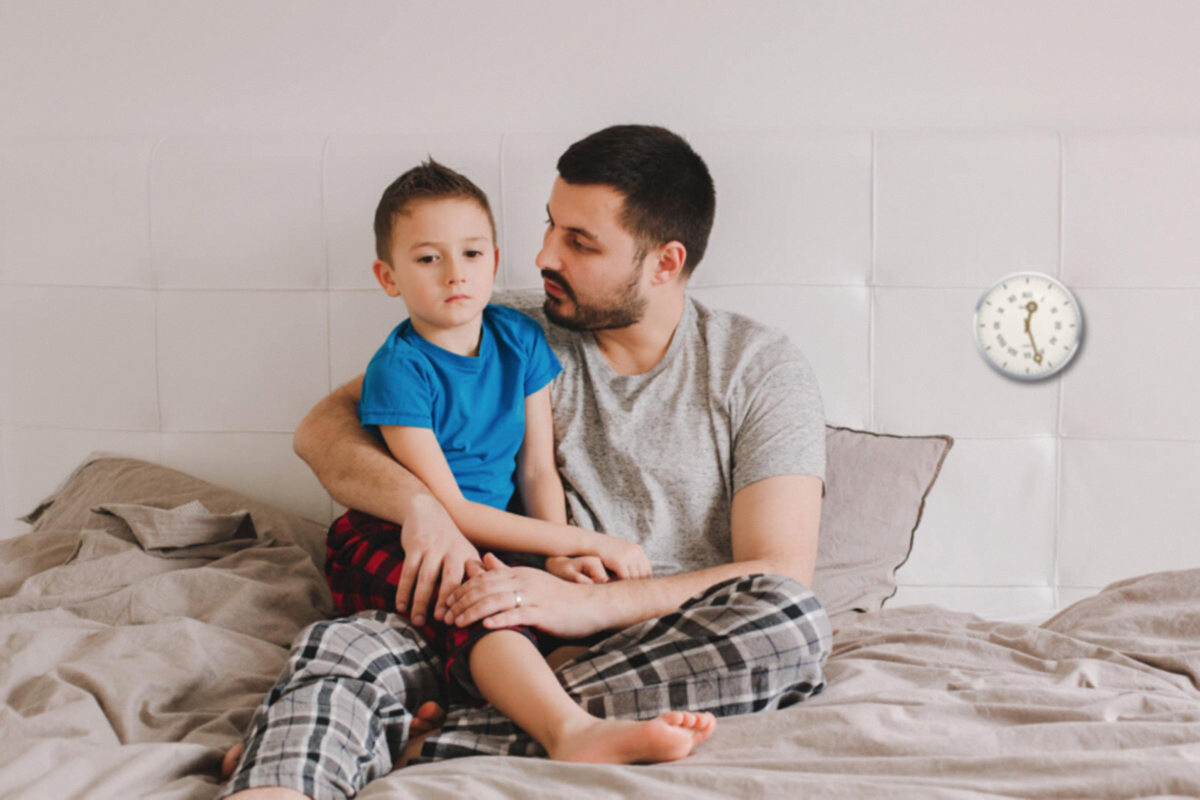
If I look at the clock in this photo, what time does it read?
12:27
